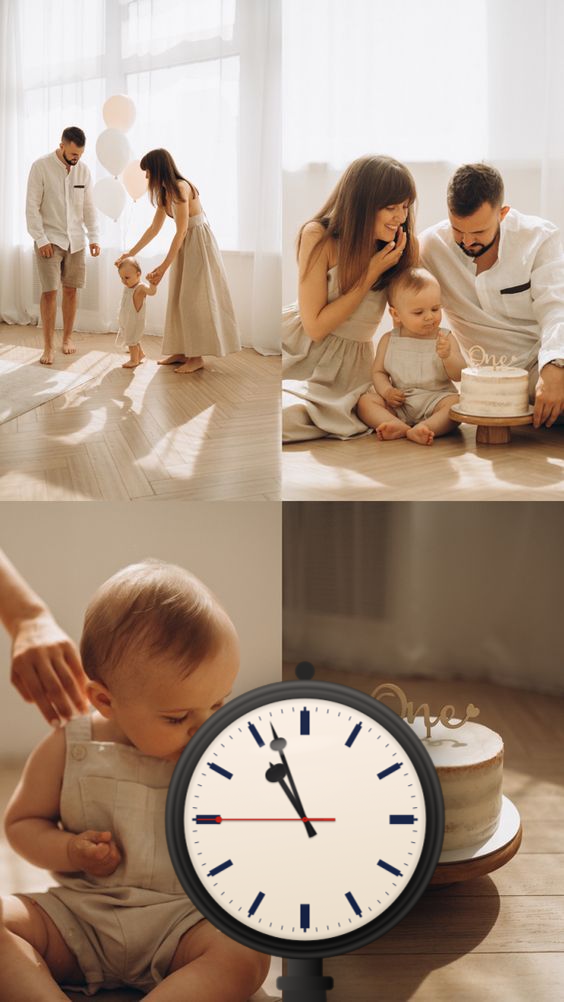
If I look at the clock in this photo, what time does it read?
10:56:45
